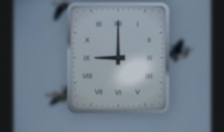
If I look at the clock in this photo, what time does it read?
9:00
